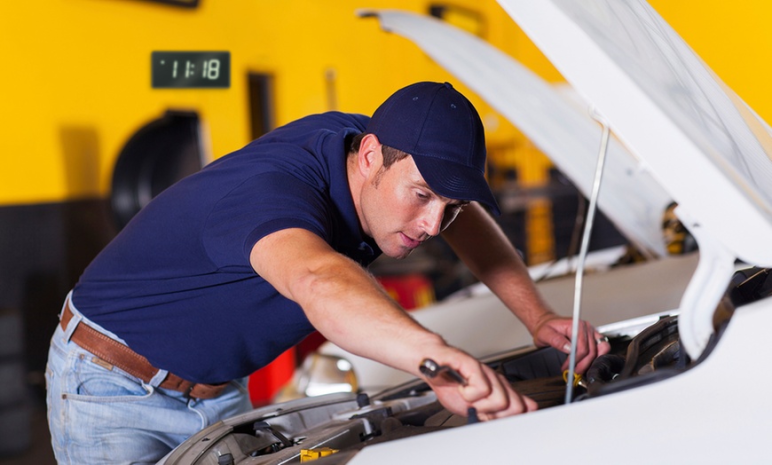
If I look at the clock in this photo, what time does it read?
11:18
